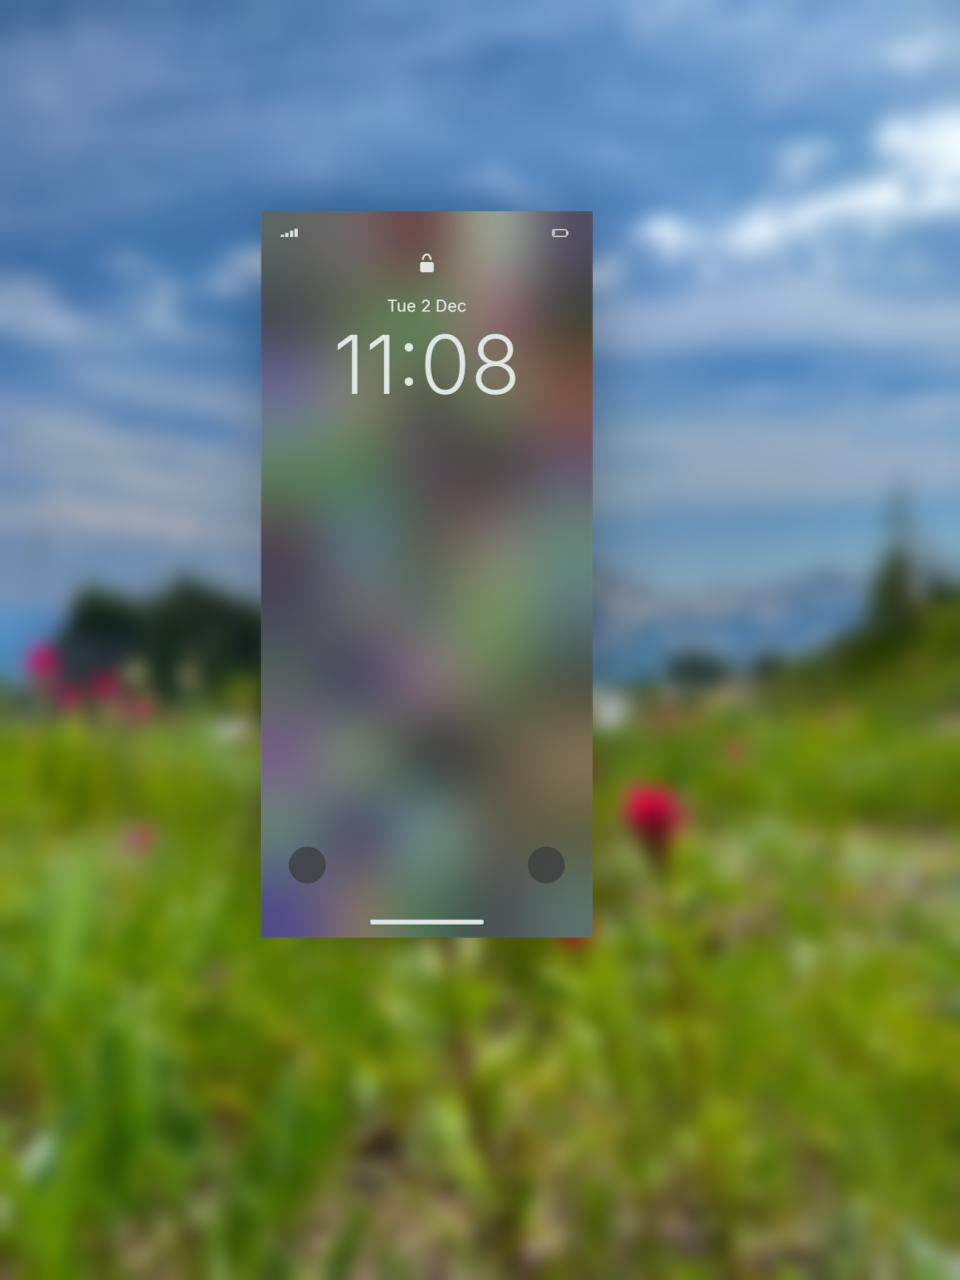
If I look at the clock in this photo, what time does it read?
11:08
